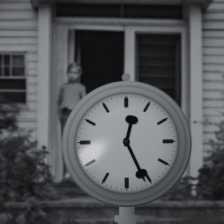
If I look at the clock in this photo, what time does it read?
12:26
